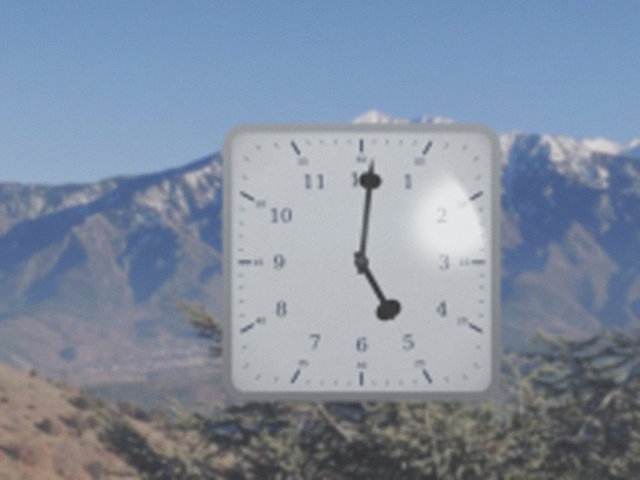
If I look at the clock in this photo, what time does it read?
5:01
